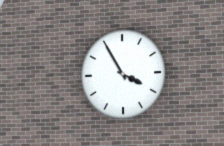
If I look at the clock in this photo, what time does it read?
3:55
